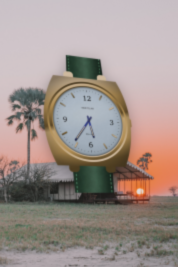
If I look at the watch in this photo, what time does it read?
5:36
